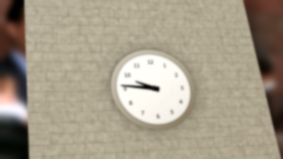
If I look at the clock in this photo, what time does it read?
9:46
